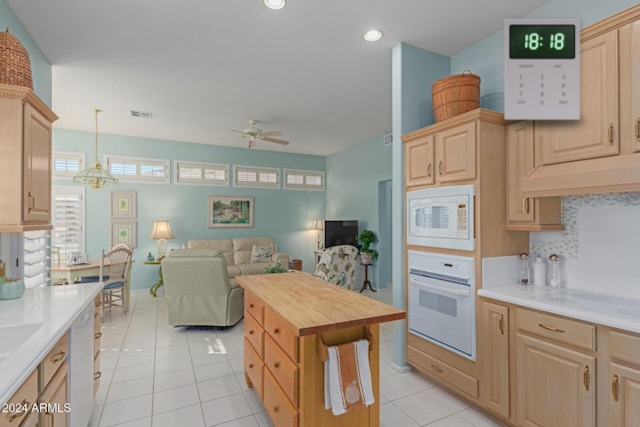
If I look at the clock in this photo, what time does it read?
18:18
